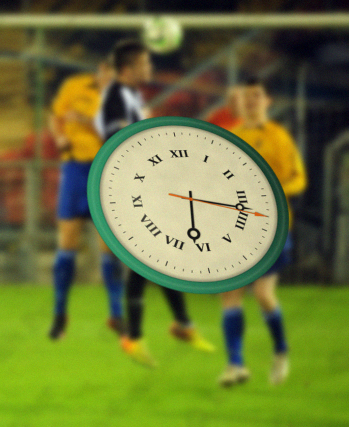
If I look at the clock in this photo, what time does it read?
6:17:18
